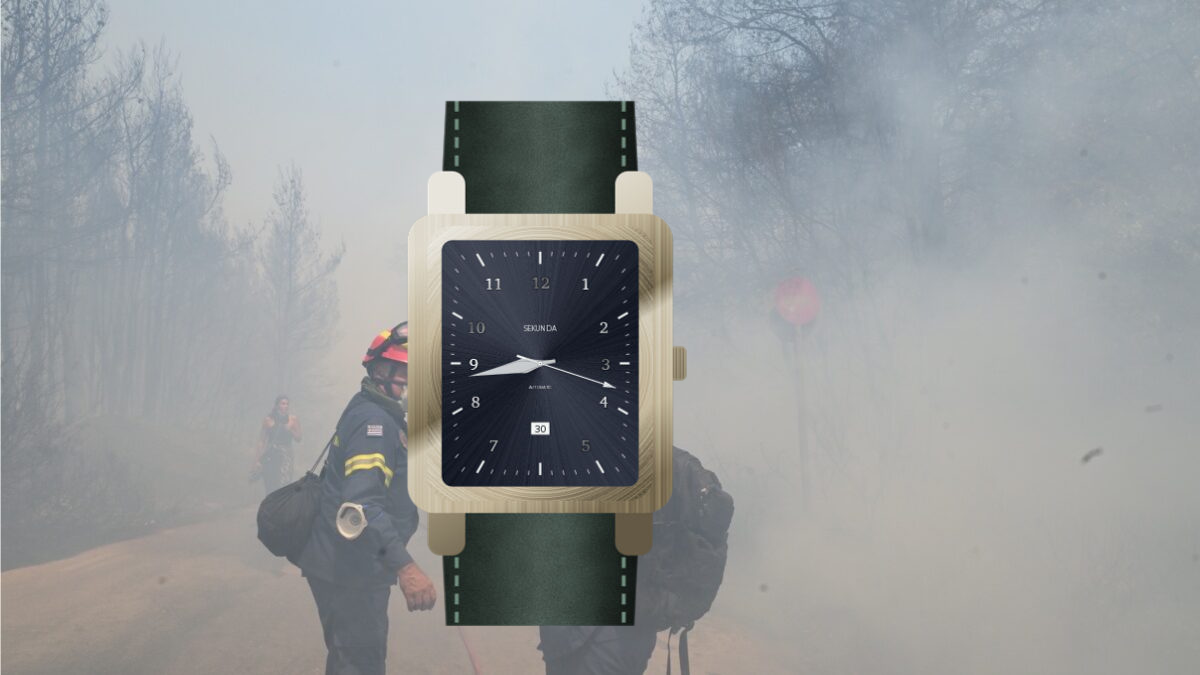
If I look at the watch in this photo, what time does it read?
8:43:18
